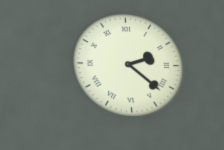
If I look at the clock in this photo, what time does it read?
2:22
